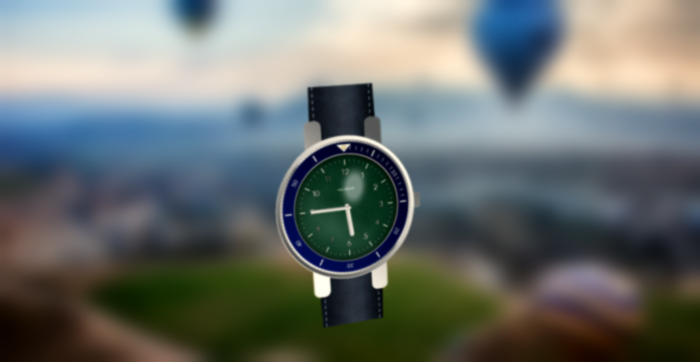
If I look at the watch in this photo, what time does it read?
5:45
